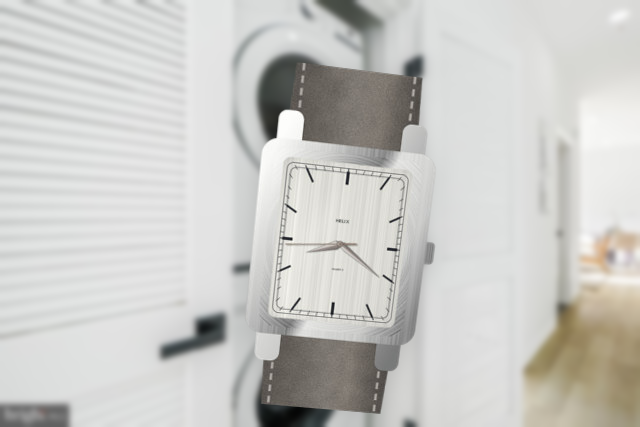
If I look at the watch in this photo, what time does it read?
8:20:44
